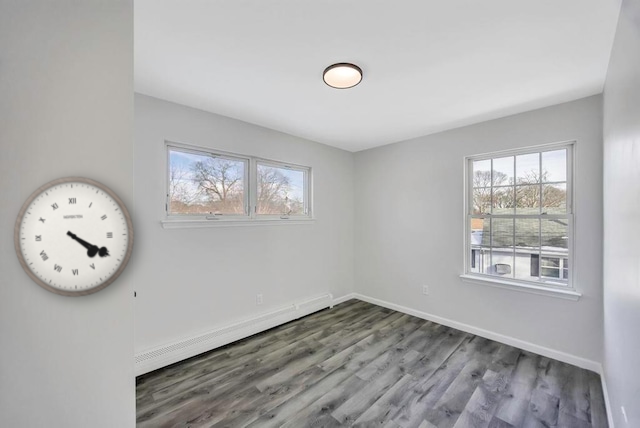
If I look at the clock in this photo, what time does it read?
4:20
